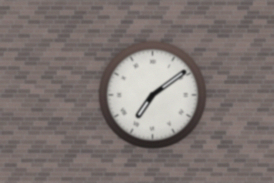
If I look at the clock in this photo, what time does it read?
7:09
